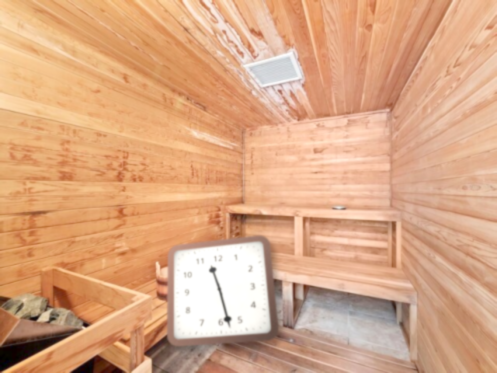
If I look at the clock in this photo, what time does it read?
11:28
